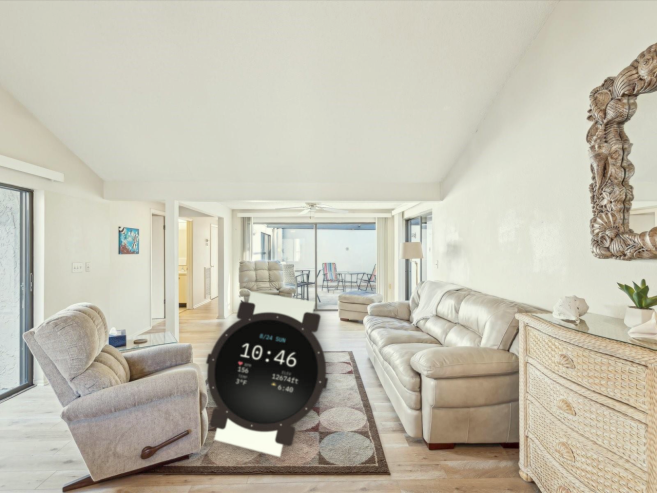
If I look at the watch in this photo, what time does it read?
10:46
